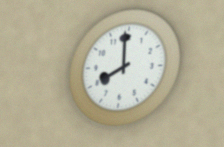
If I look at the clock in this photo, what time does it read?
7:59
